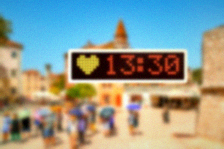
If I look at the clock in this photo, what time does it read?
13:30
